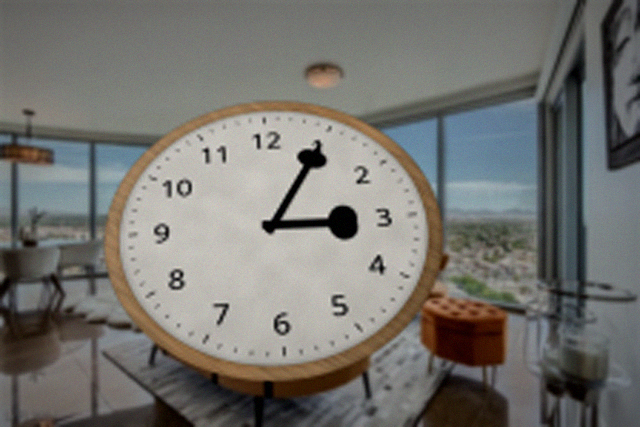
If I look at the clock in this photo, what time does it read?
3:05
